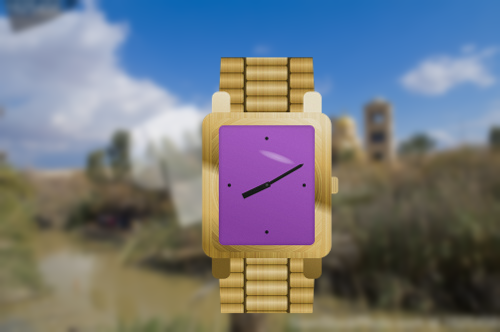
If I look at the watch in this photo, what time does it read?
8:10
